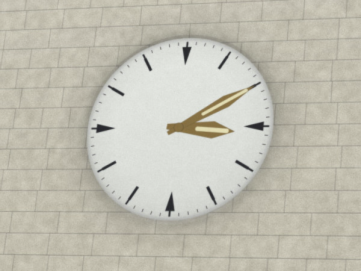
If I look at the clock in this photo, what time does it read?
3:10
